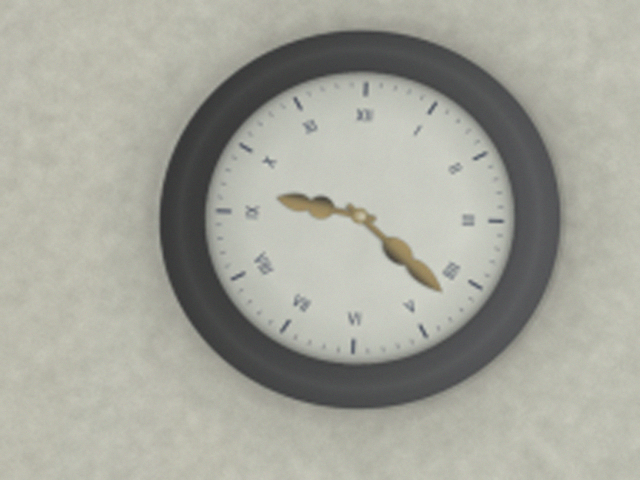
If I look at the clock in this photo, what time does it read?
9:22
